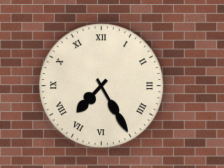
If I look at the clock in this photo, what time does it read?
7:25
